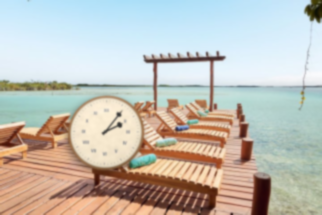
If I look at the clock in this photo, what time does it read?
2:06
